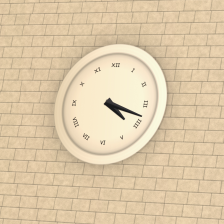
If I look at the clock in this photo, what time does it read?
4:18
